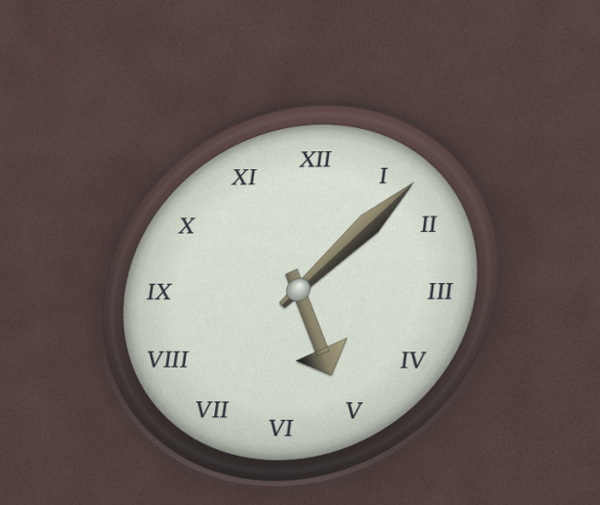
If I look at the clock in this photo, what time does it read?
5:07
